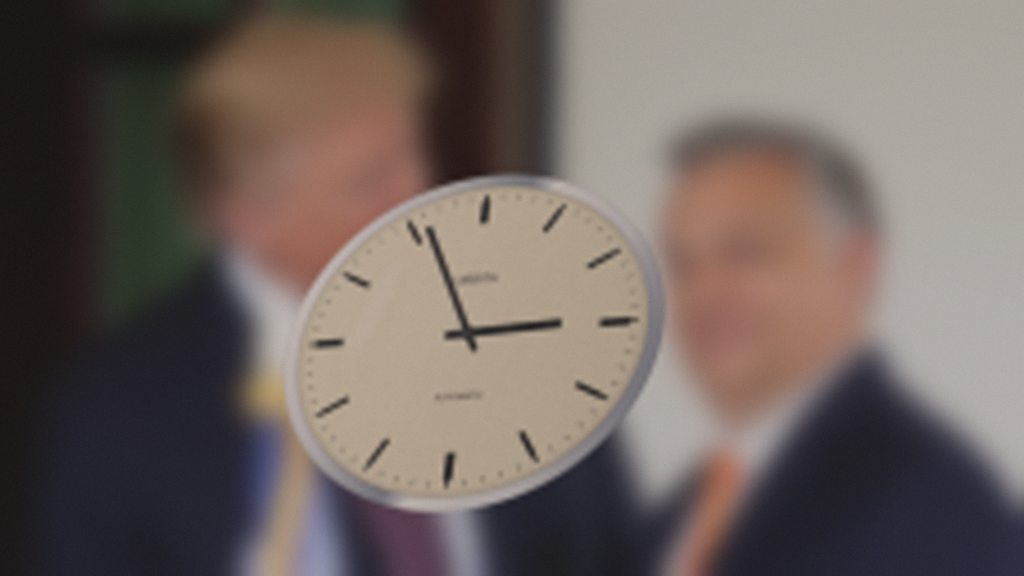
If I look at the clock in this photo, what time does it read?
2:56
